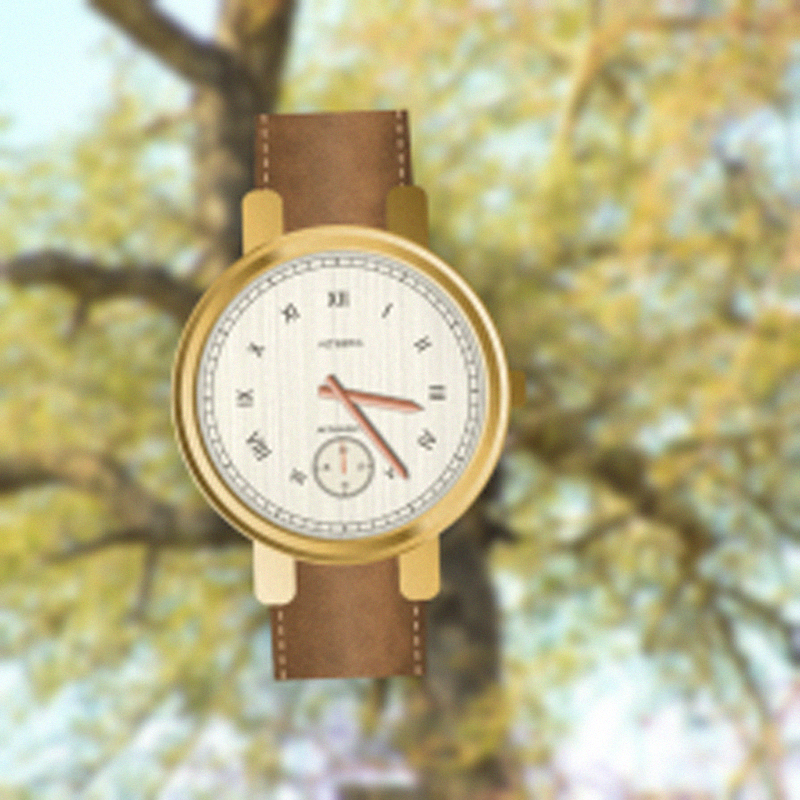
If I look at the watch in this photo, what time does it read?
3:24
